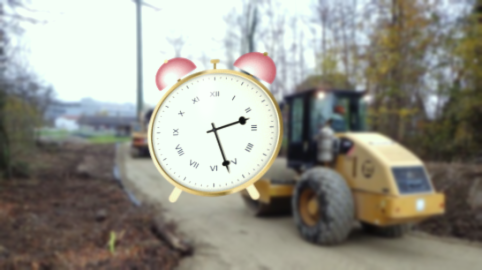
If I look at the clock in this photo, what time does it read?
2:27
